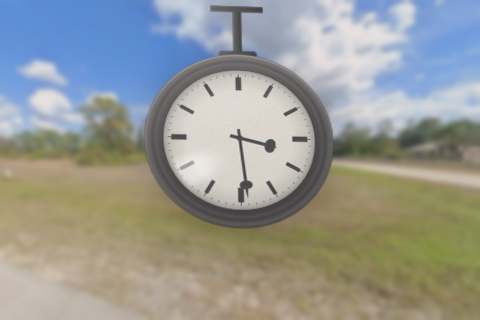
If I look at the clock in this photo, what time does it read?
3:29
